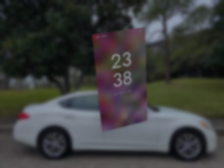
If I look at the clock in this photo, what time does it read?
23:38
